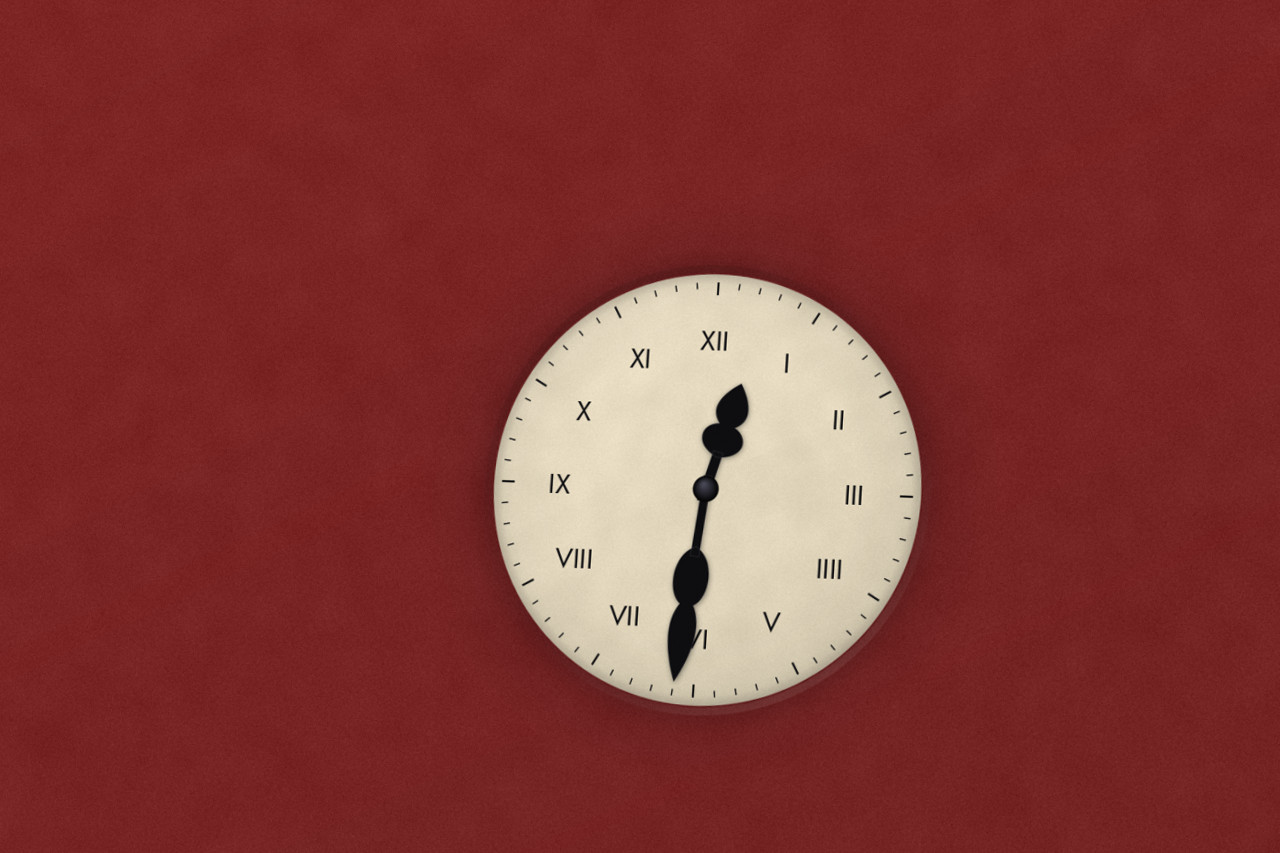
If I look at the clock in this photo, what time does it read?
12:31
